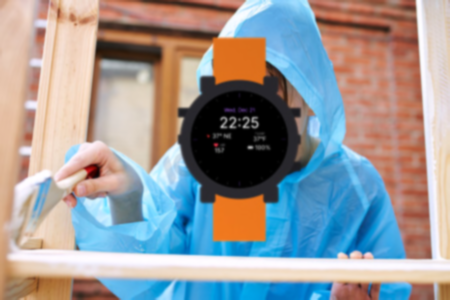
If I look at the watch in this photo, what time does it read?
22:25
